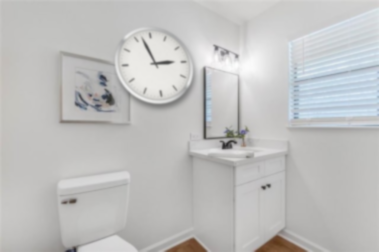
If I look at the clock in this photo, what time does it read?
2:57
